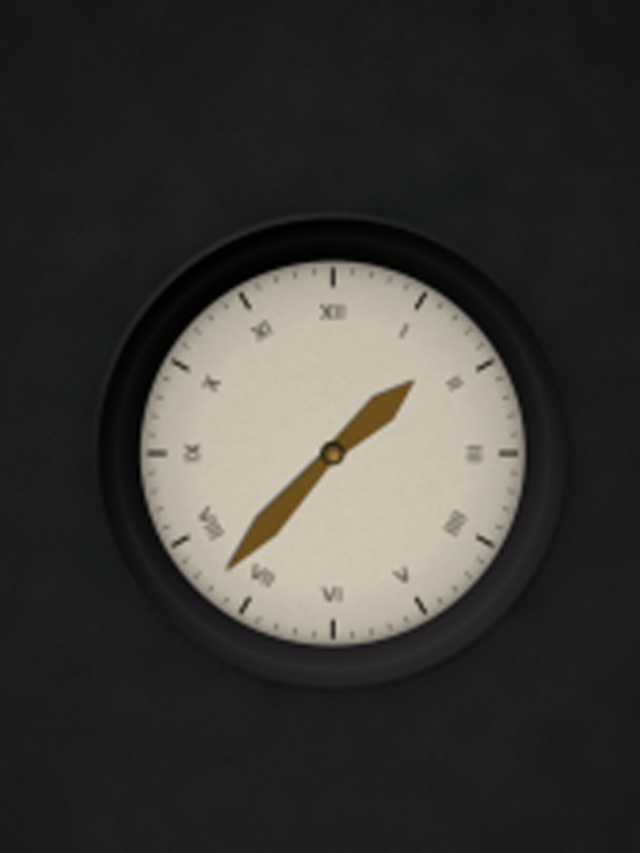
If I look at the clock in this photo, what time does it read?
1:37
